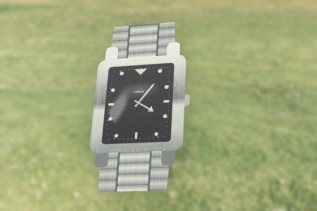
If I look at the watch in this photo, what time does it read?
4:06
